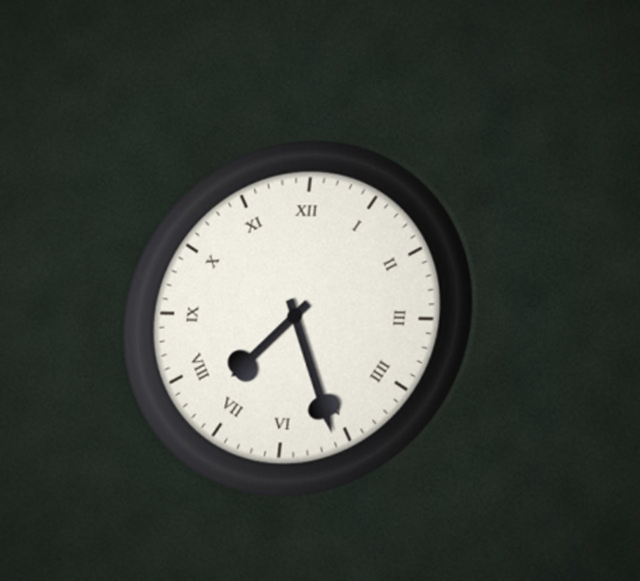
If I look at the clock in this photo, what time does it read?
7:26
